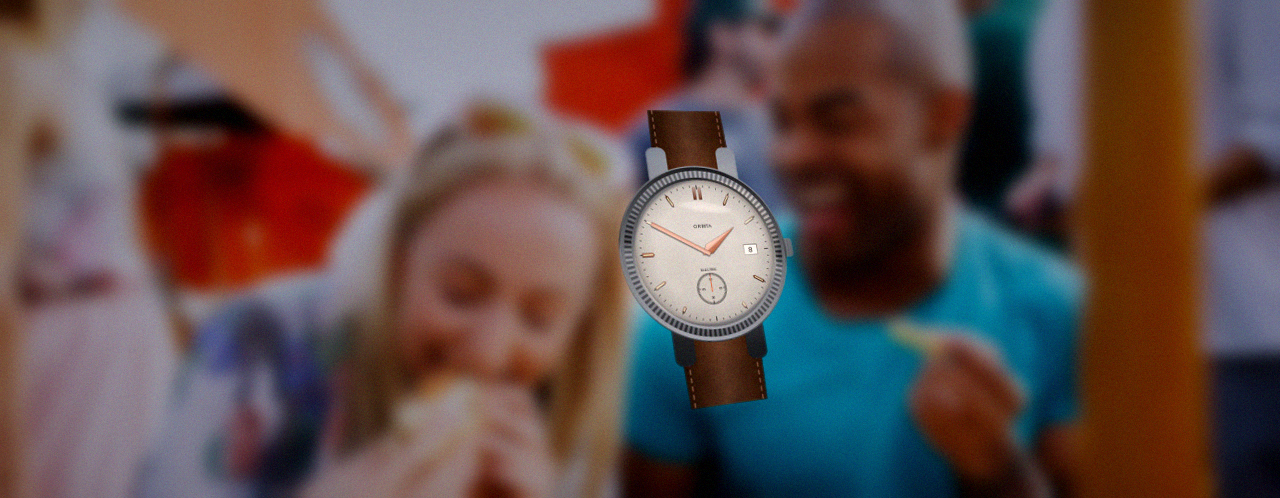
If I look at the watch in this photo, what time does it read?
1:50
